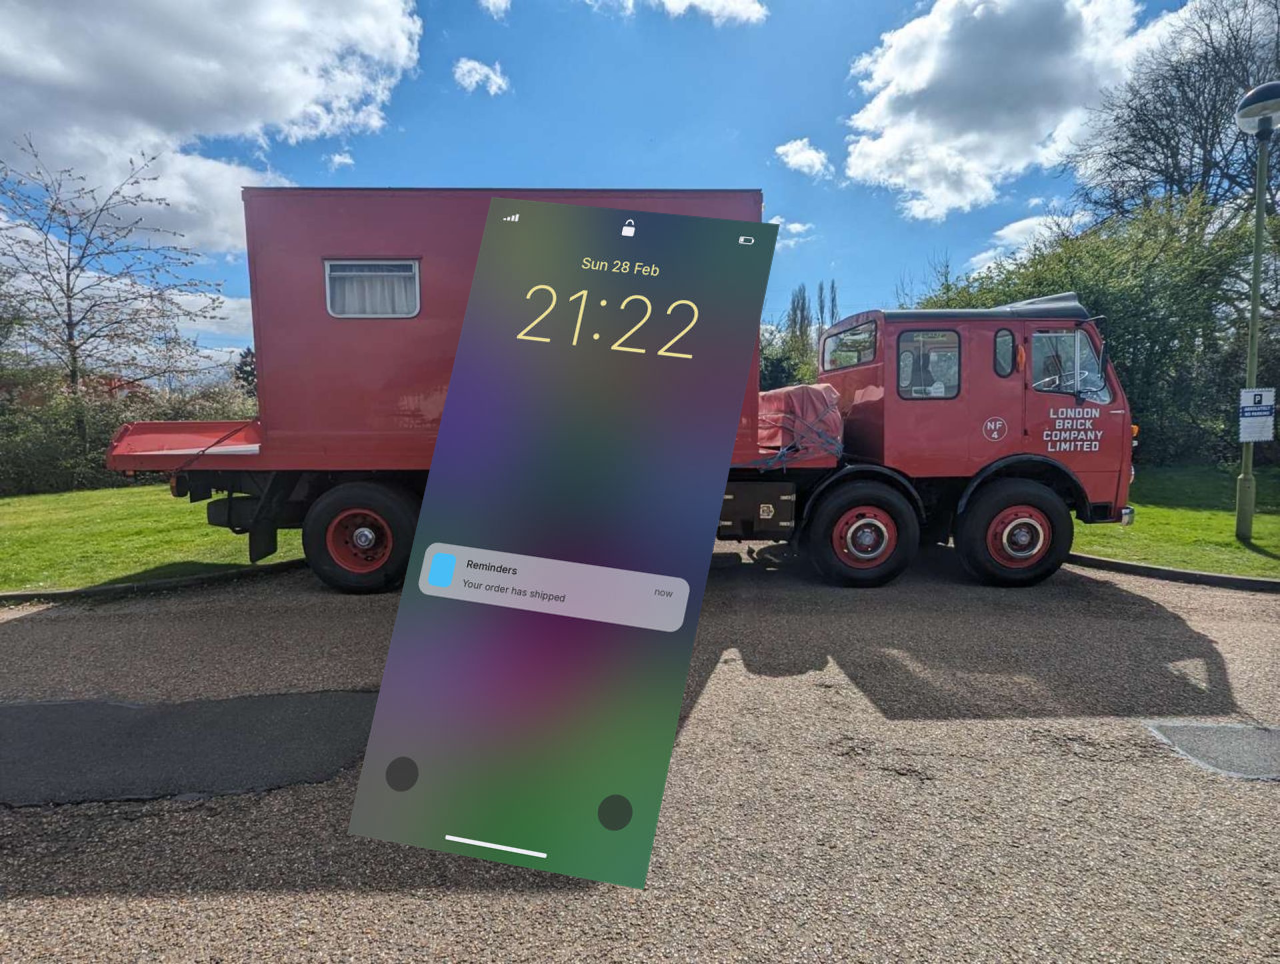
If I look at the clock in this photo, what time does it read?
21:22
